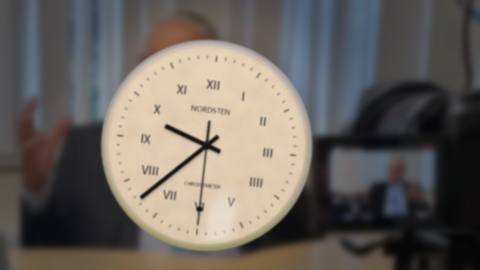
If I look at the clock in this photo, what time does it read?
9:37:30
